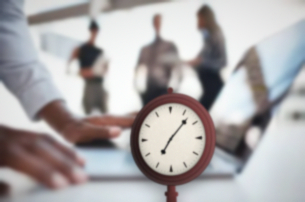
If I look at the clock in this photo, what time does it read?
7:07
